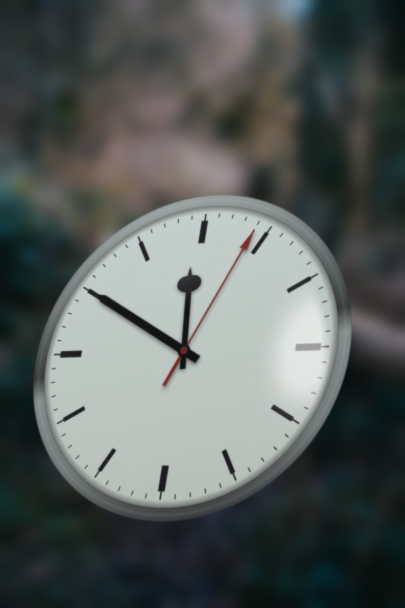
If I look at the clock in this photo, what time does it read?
11:50:04
